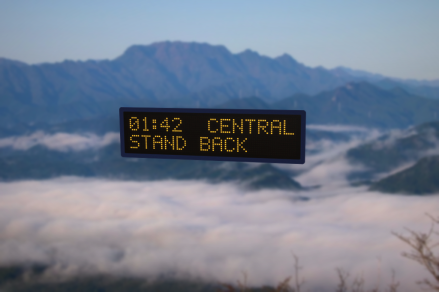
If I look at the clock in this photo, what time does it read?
1:42
